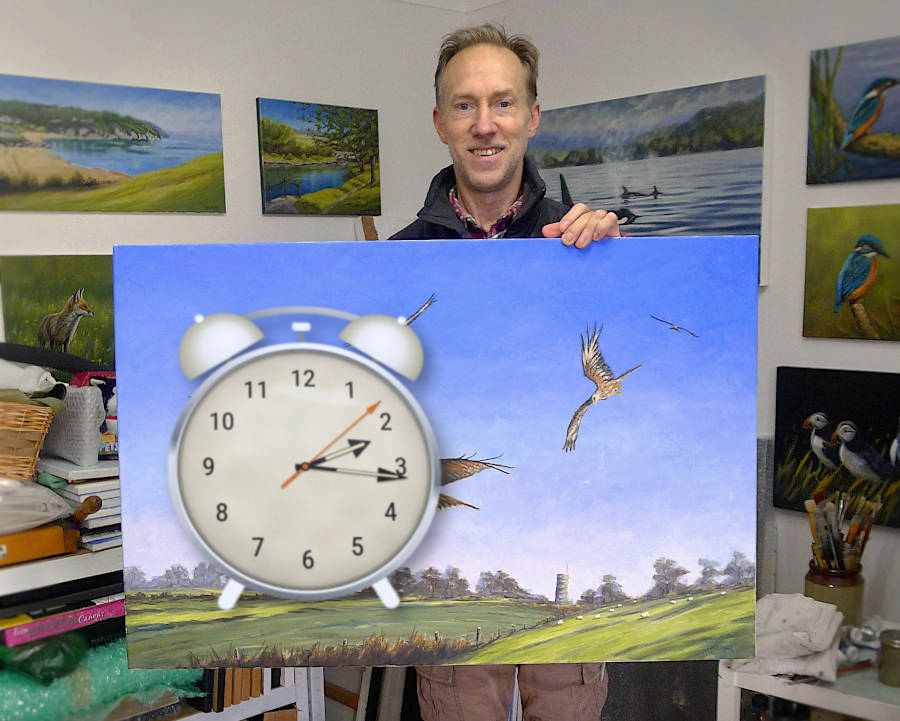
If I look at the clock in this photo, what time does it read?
2:16:08
